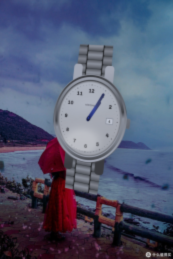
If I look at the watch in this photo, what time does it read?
1:05
